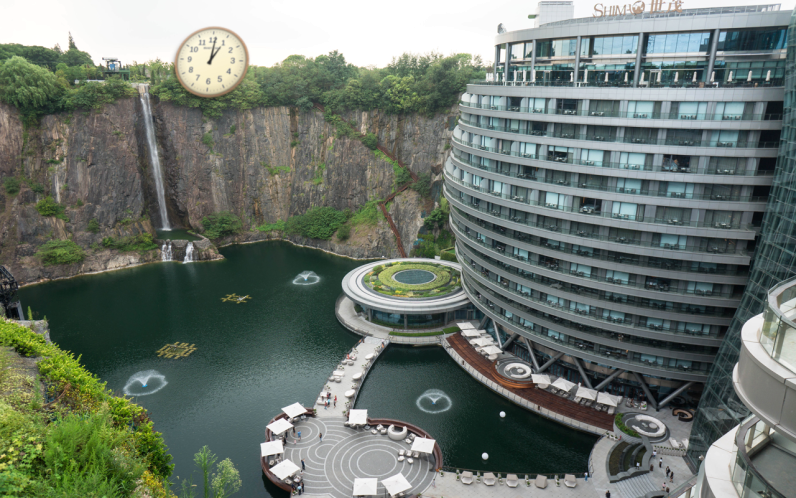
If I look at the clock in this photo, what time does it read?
1:01
